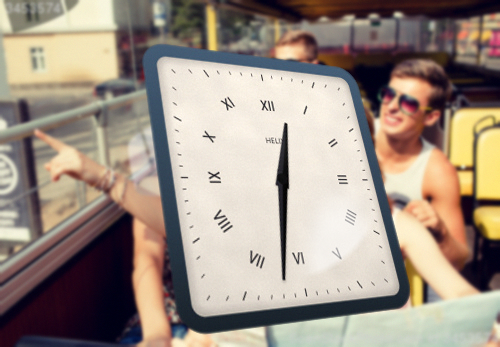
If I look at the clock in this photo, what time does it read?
12:32
